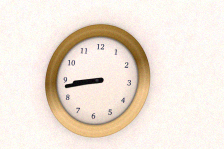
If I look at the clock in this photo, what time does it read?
8:43
